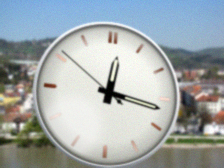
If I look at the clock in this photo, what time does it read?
12:16:51
